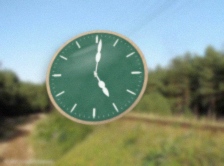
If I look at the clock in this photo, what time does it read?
5:01
